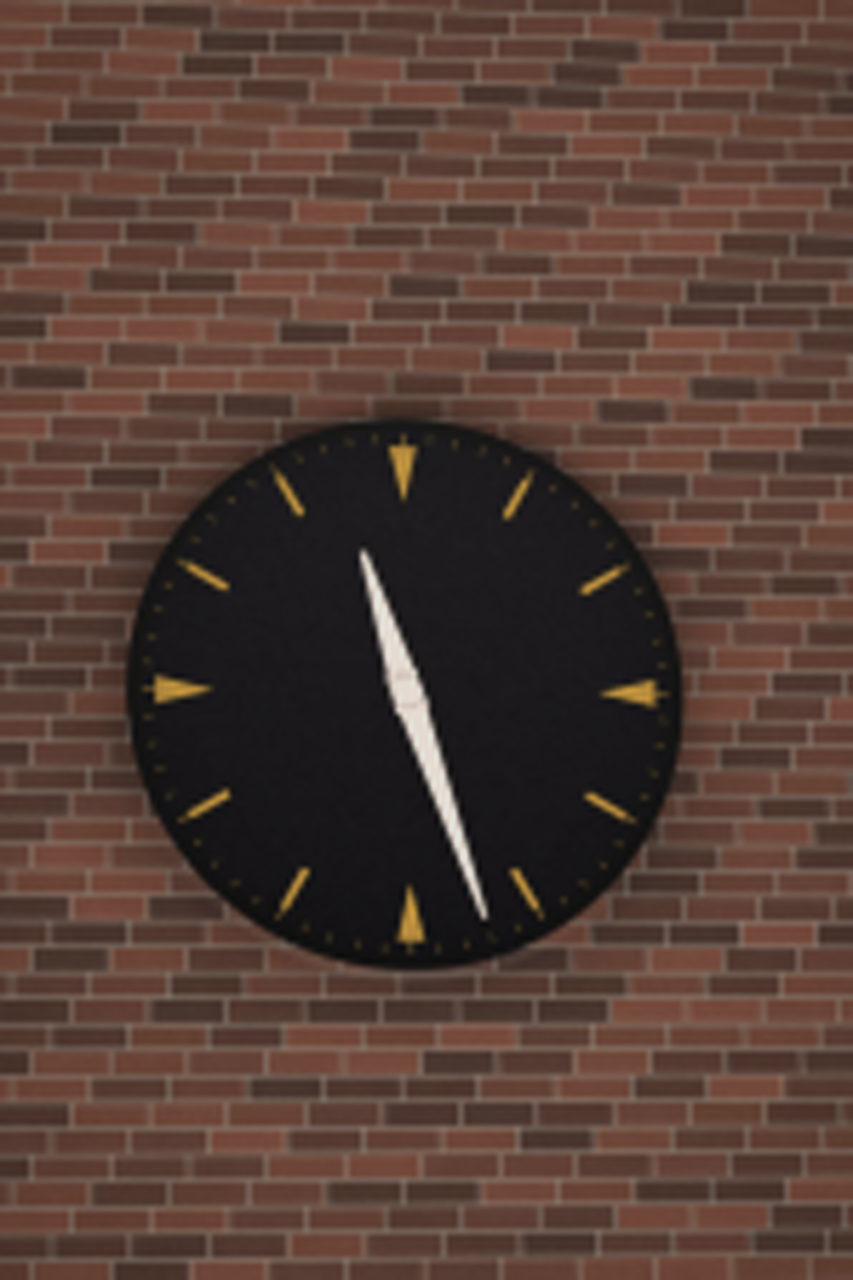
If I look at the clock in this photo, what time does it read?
11:27
